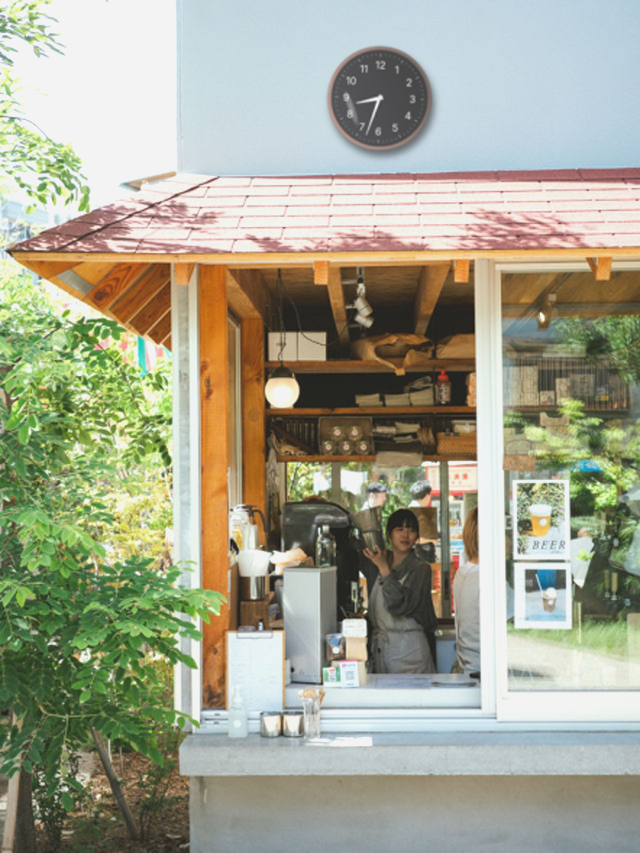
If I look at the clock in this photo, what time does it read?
8:33
